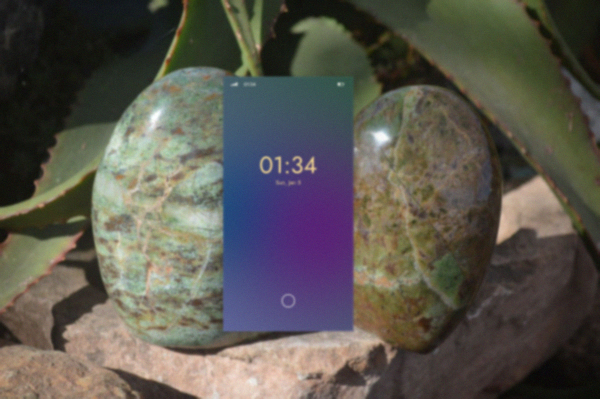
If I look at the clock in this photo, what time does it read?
1:34
